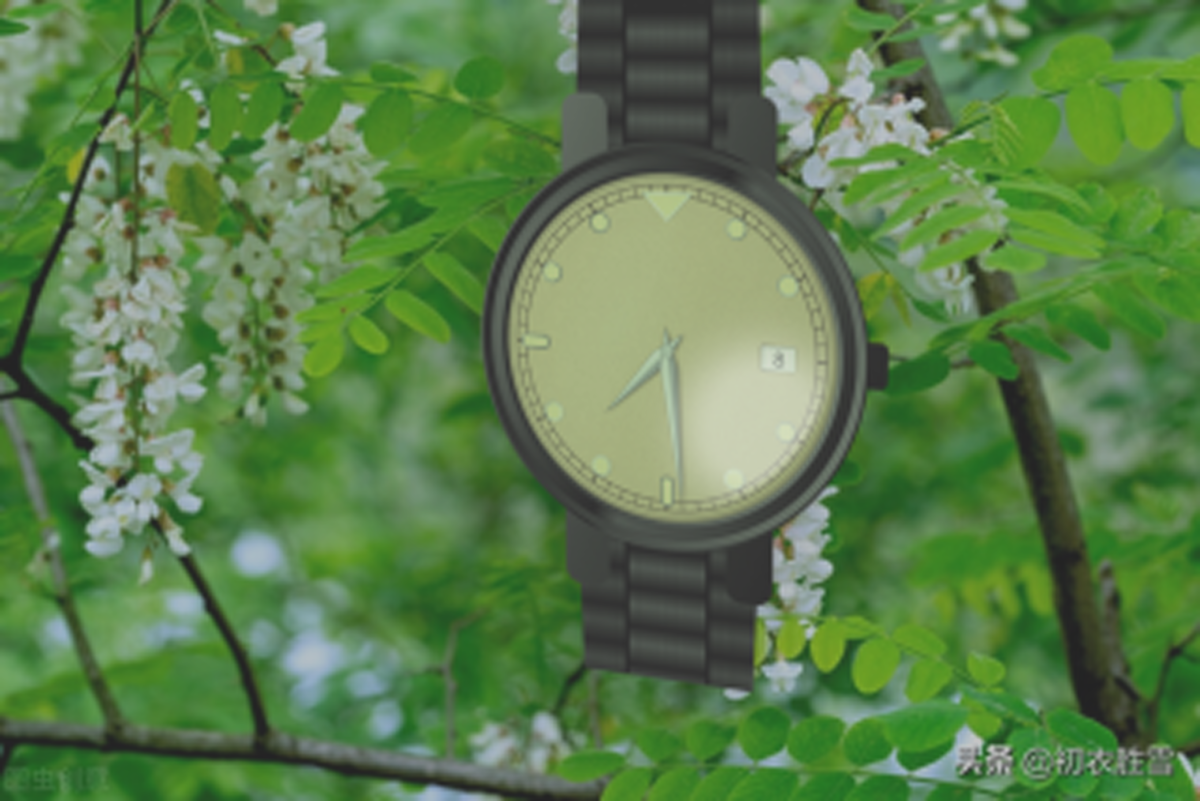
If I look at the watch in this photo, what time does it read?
7:29
